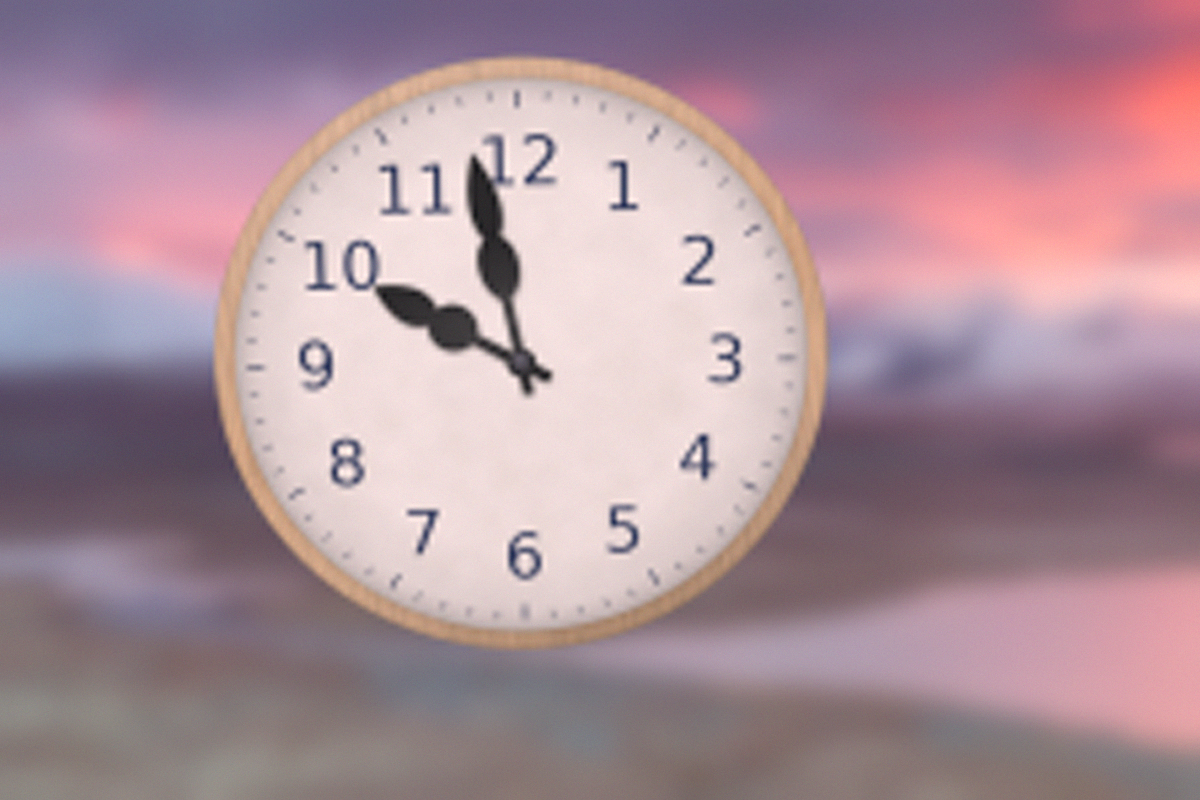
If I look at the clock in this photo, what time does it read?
9:58
